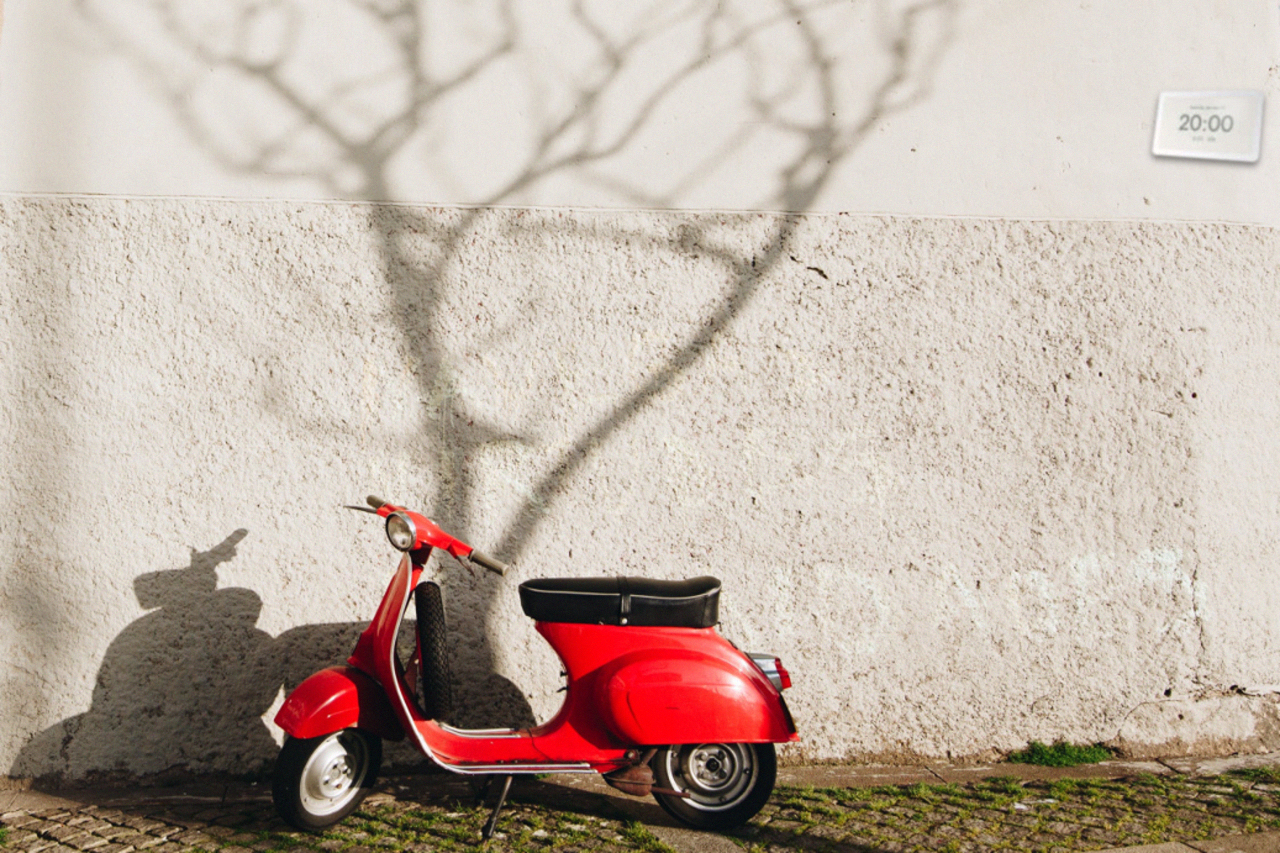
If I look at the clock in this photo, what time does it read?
20:00
